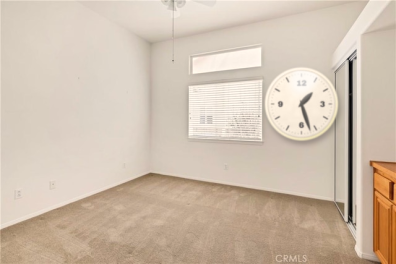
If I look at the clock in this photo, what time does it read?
1:27
